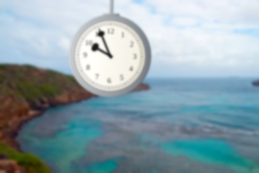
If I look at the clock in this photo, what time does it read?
9:56
